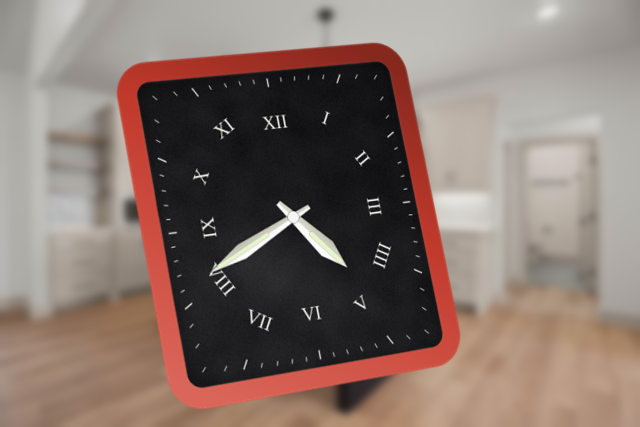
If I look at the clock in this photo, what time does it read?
4:41
